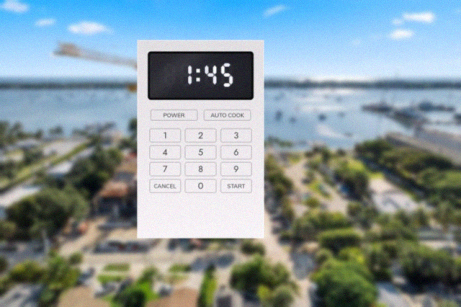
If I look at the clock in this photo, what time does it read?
1:45
